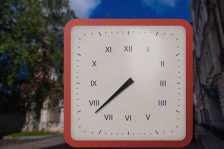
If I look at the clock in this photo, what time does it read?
7:38
